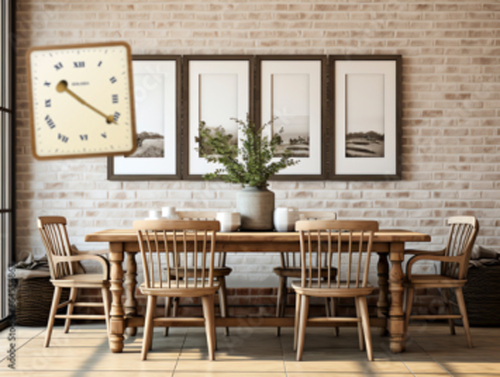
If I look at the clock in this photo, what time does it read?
10:21
